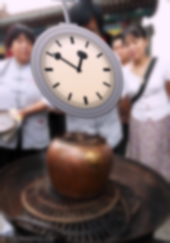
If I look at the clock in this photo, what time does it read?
12:51
